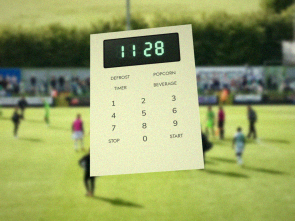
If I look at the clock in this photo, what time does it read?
11:28
